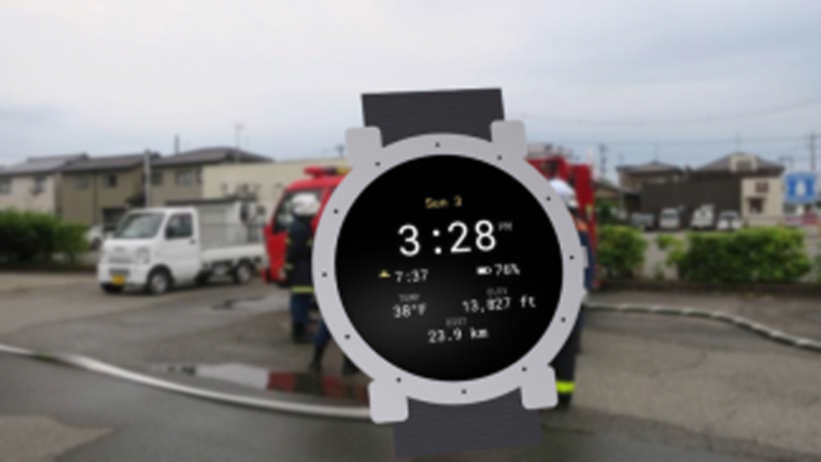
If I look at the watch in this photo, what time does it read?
3:28
